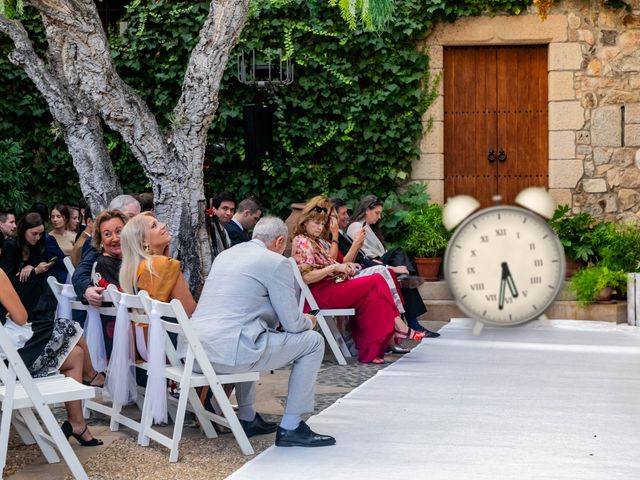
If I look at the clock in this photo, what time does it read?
5:32
